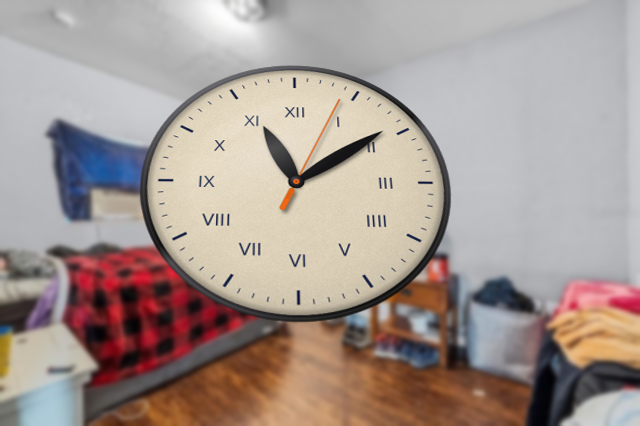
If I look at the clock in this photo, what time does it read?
11:09:04
